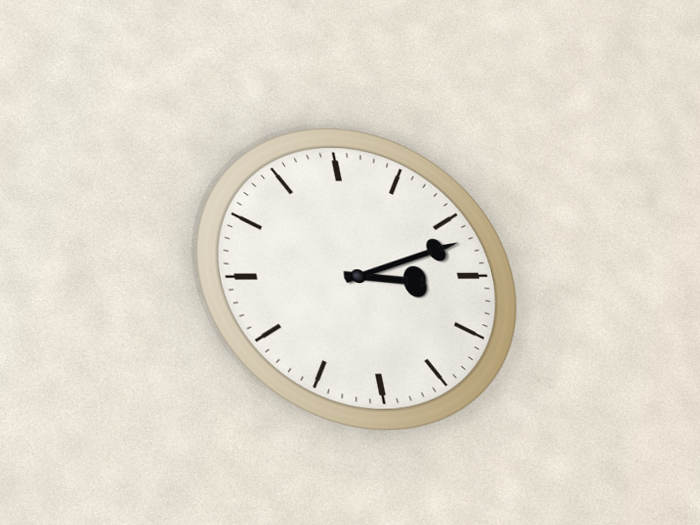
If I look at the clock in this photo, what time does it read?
3:12
